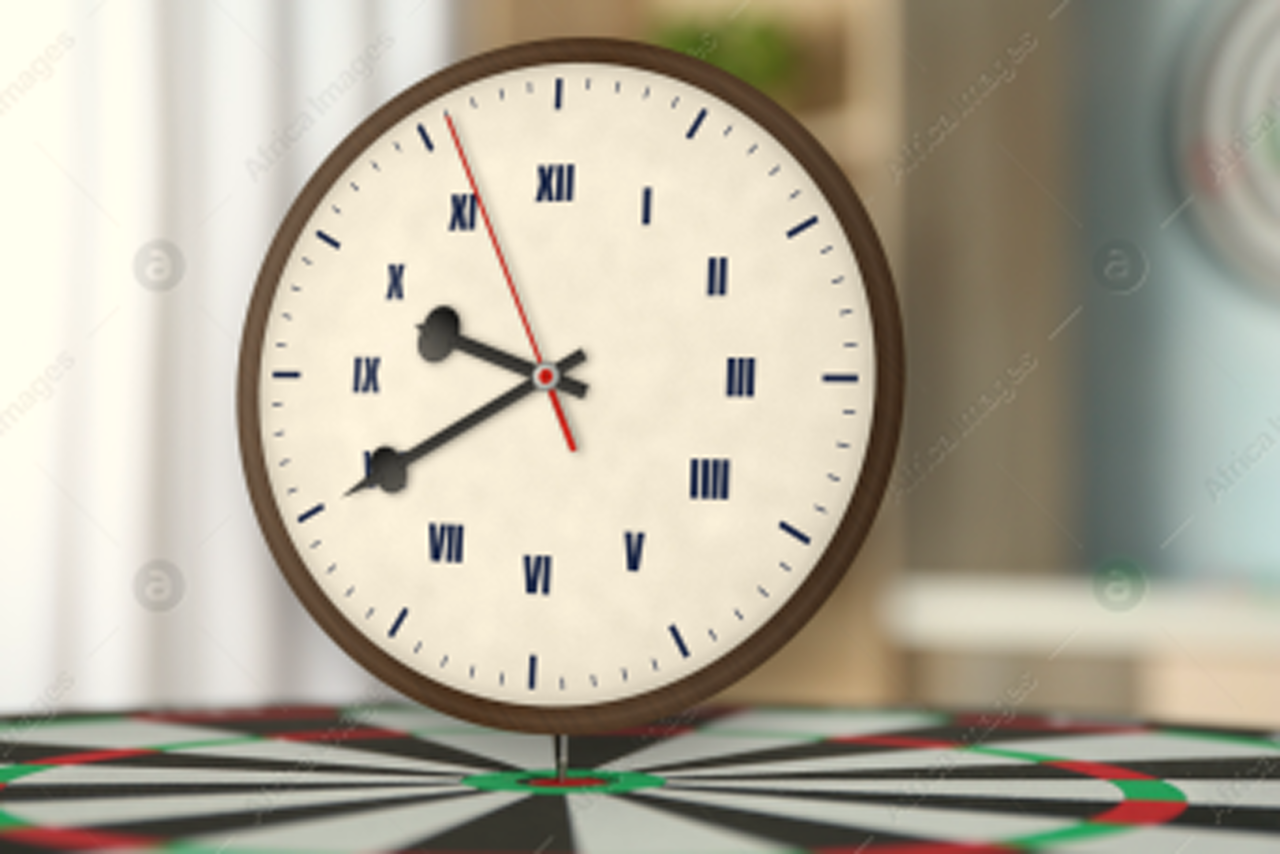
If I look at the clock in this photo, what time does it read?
9:39:56
